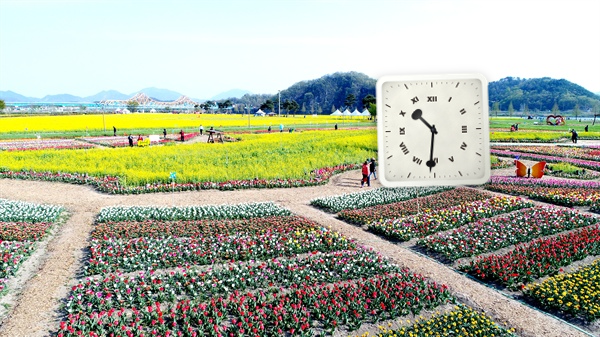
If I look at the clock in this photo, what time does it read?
10:31
